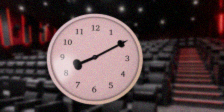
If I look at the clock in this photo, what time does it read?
8:10
